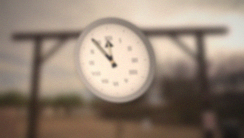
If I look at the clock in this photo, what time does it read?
11:54
